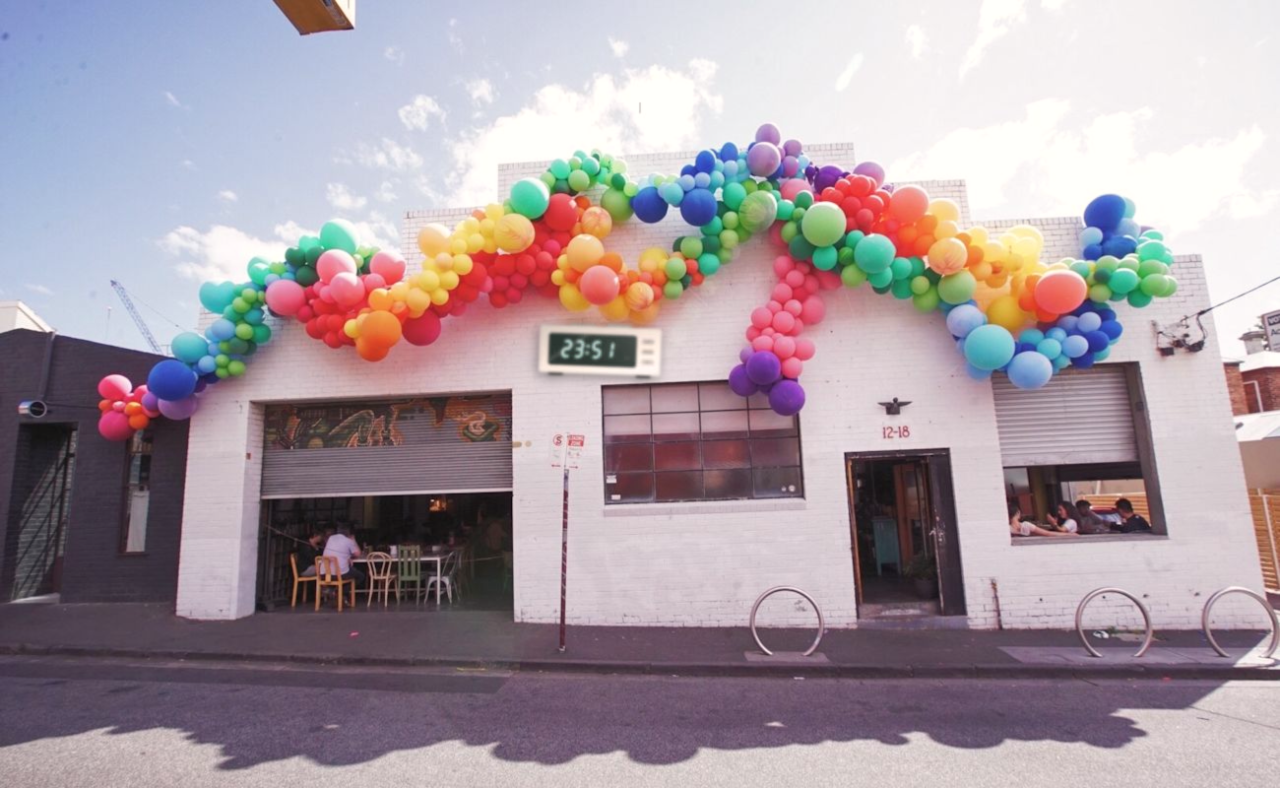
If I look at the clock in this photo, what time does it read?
23:51
